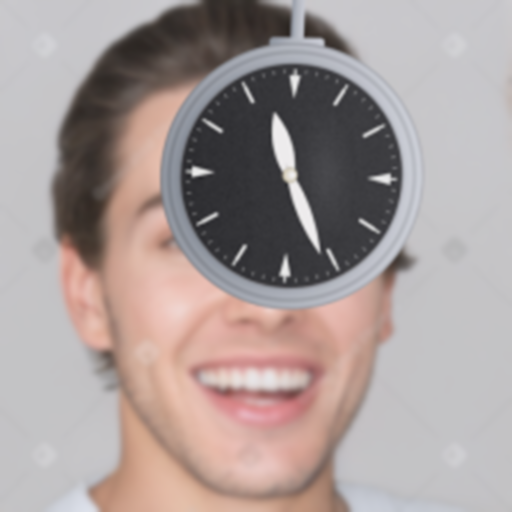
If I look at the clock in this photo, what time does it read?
11:26
